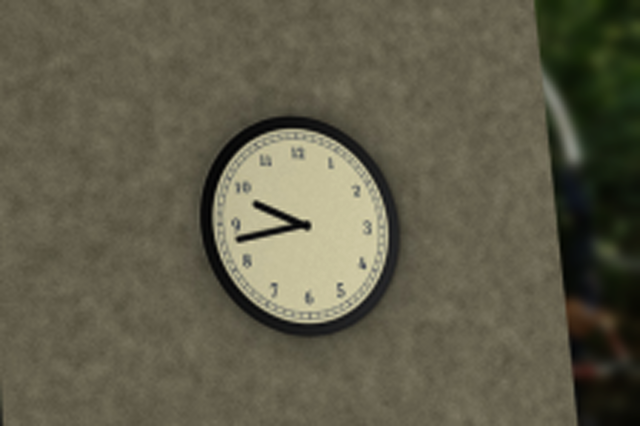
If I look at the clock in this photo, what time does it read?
9:43
